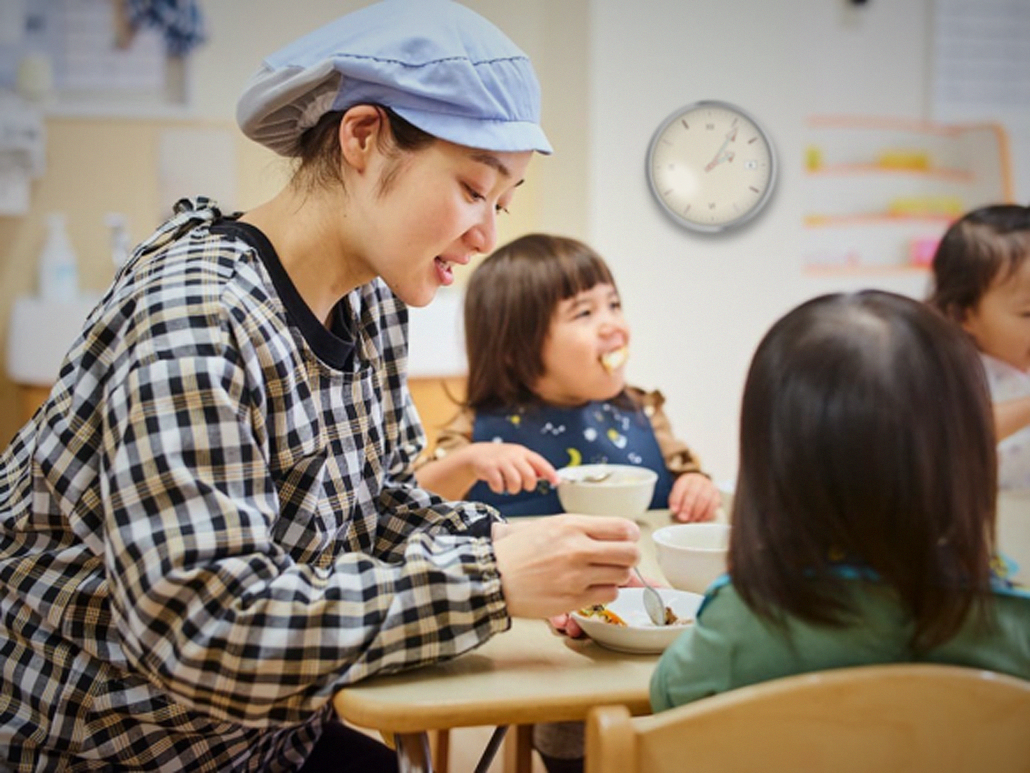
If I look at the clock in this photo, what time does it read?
2:06
